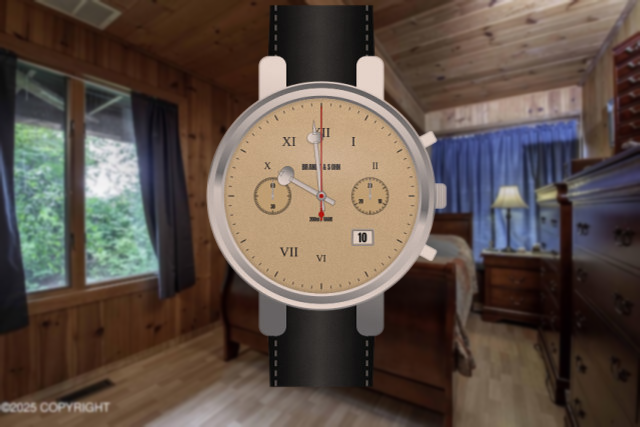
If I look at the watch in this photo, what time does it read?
9:59
